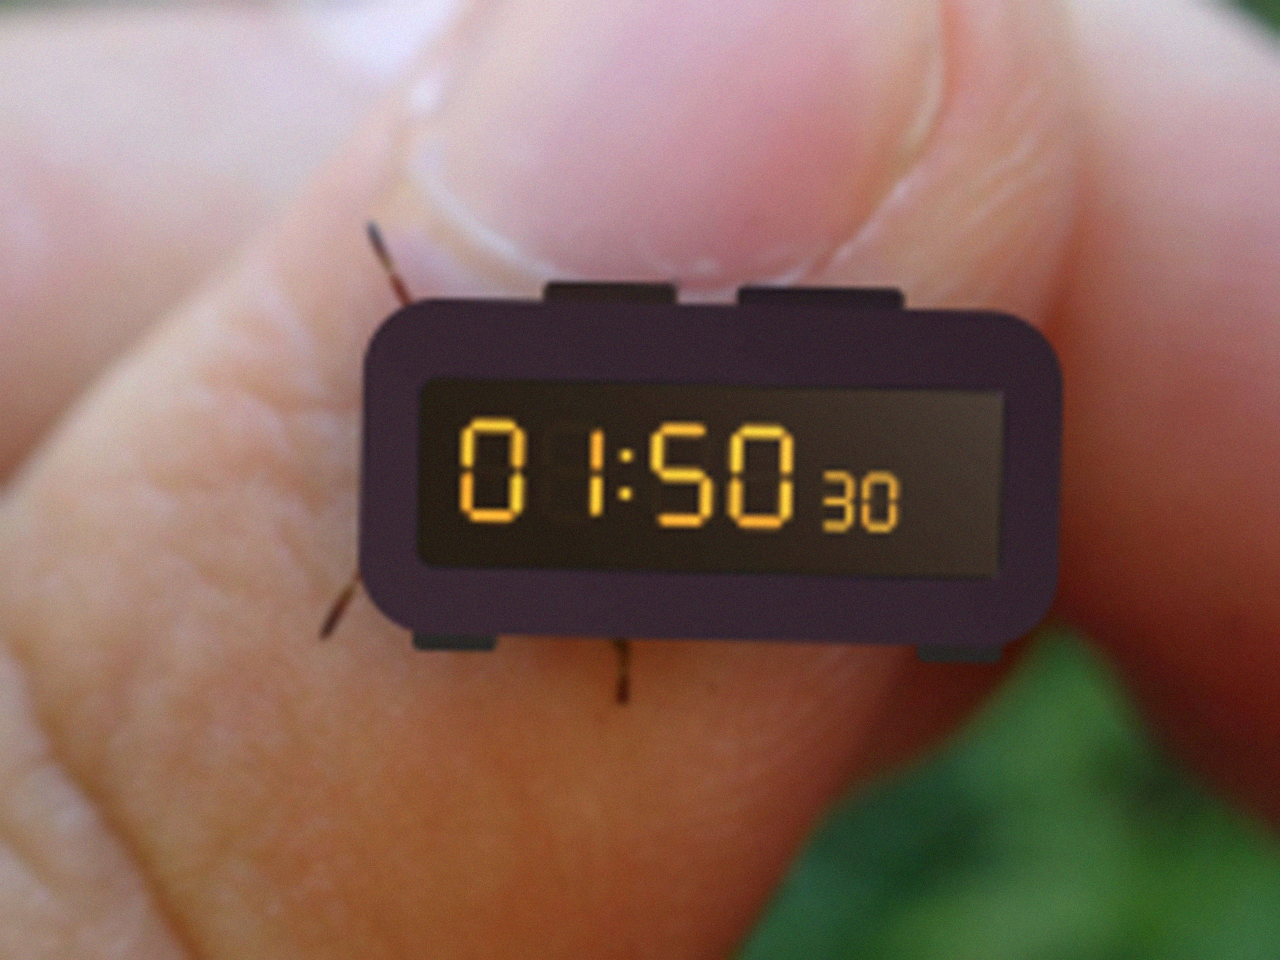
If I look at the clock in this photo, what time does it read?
1:50:30
